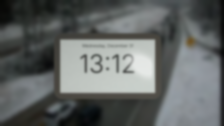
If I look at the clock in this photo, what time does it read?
13:12
